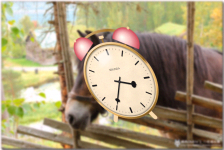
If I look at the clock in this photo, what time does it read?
3:35
